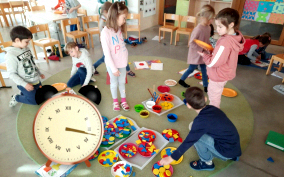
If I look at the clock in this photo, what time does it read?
3:17
